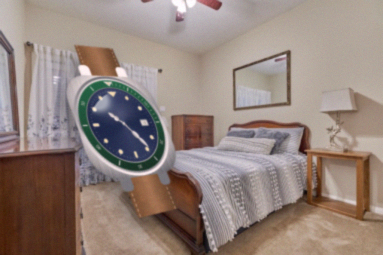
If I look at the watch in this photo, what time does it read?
10:24
